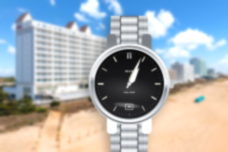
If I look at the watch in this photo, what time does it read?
1:04
